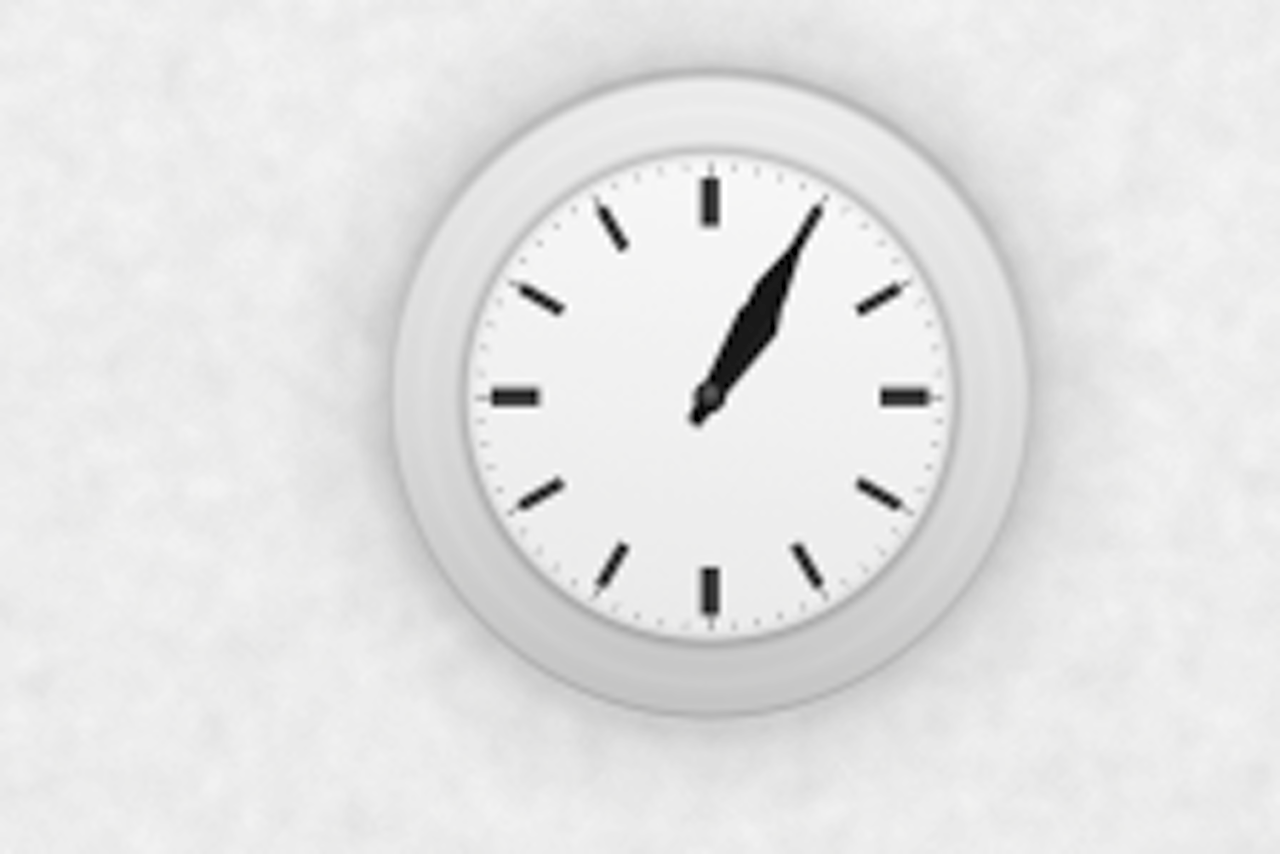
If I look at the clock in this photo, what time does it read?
1:05
